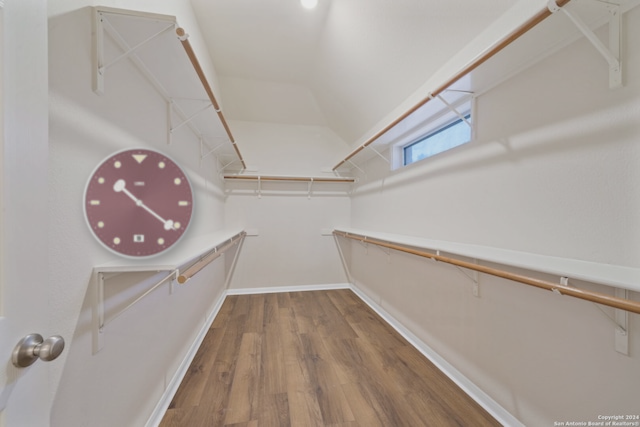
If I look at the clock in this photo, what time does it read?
10:21
